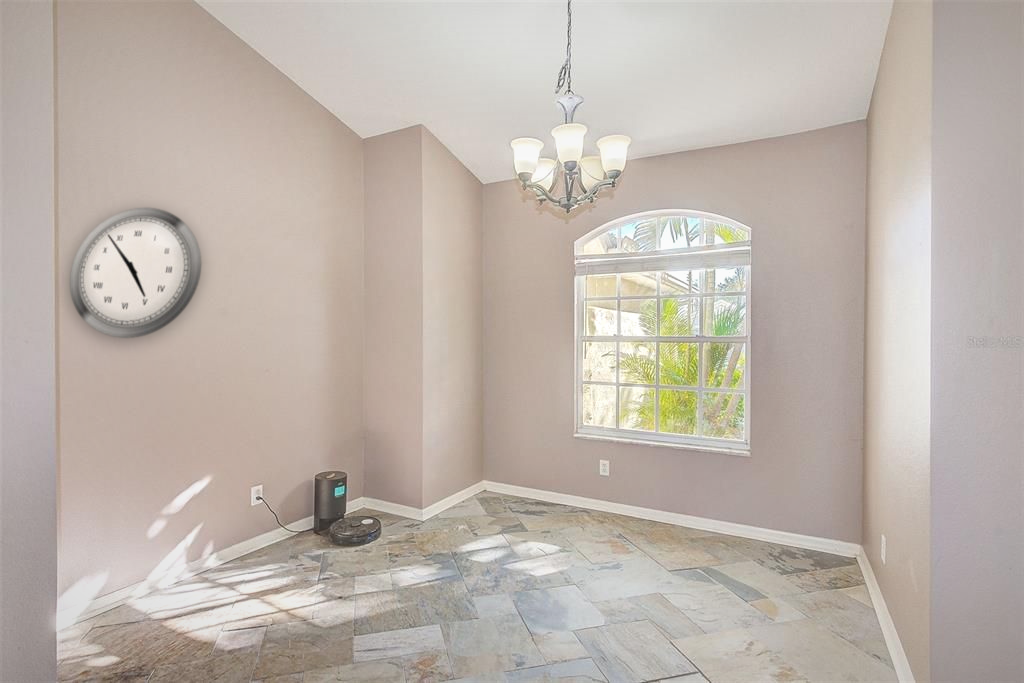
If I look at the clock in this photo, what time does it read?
4:53
